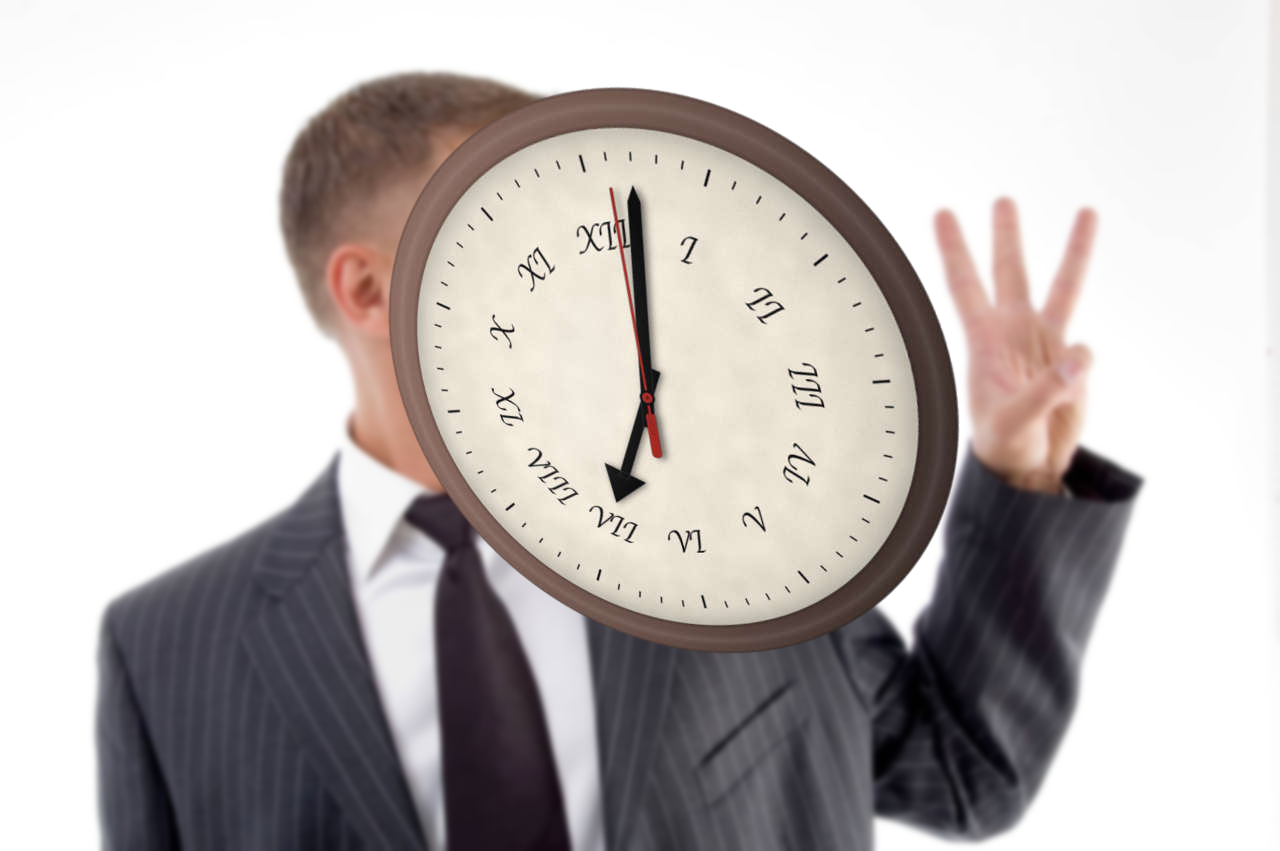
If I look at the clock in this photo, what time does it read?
7:02:01
